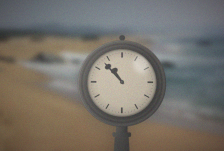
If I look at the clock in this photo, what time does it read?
10:53
